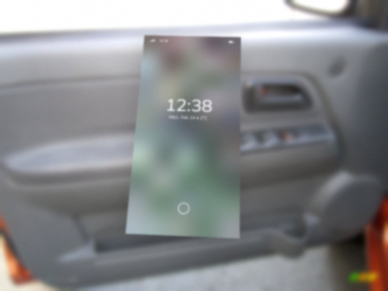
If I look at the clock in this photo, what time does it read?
12:38
